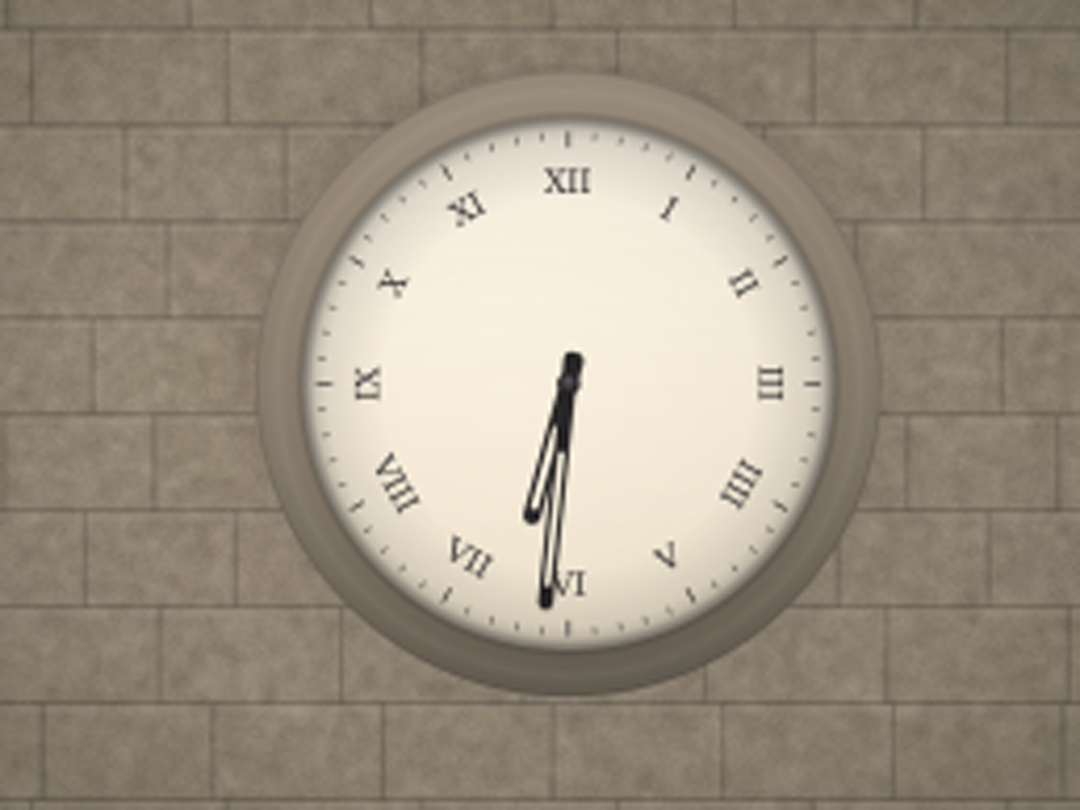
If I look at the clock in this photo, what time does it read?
6:31
